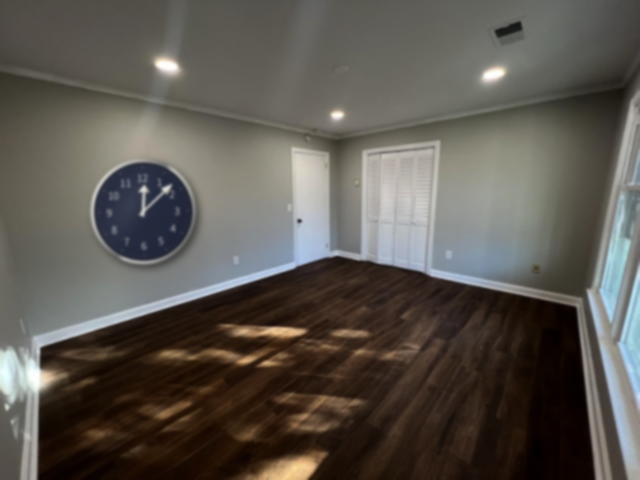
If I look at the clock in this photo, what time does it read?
12:08
